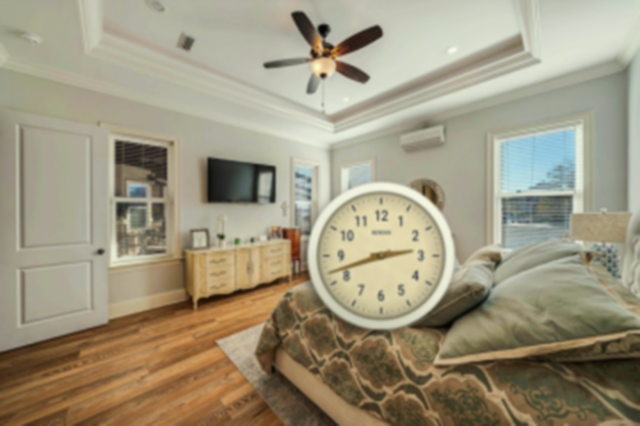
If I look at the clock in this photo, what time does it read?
2:42
